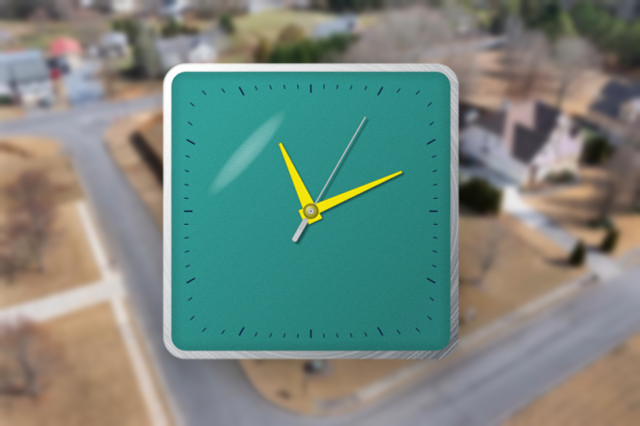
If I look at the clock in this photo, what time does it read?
11:11:05
